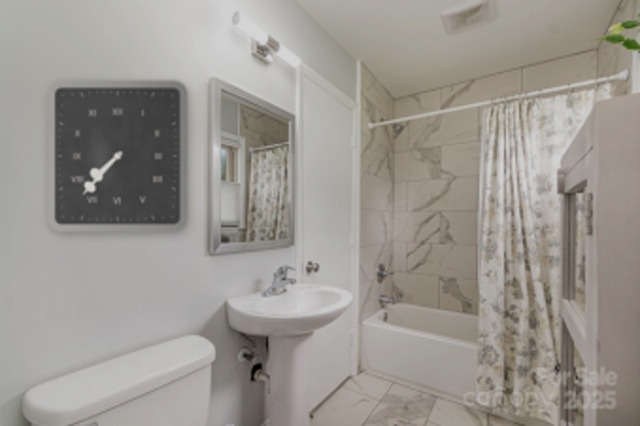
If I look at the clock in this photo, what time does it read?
7:37
